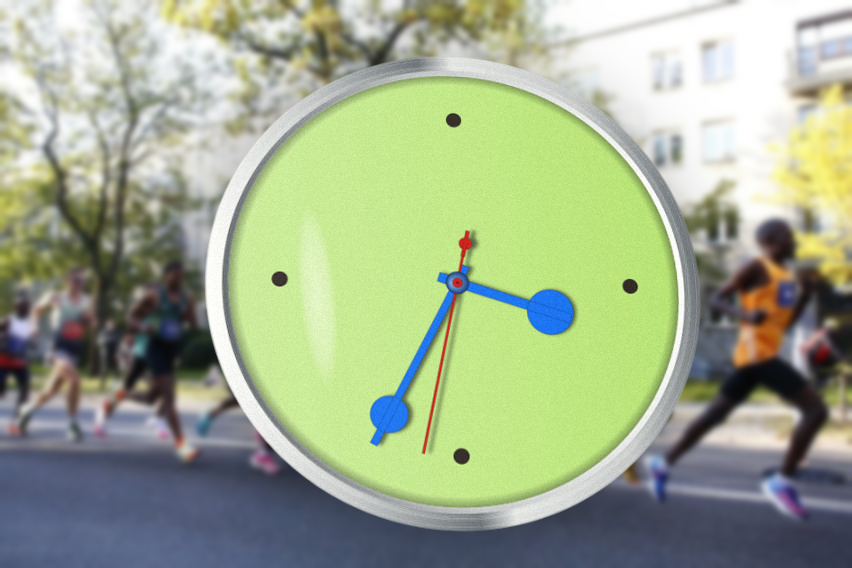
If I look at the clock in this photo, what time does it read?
3:34:32
